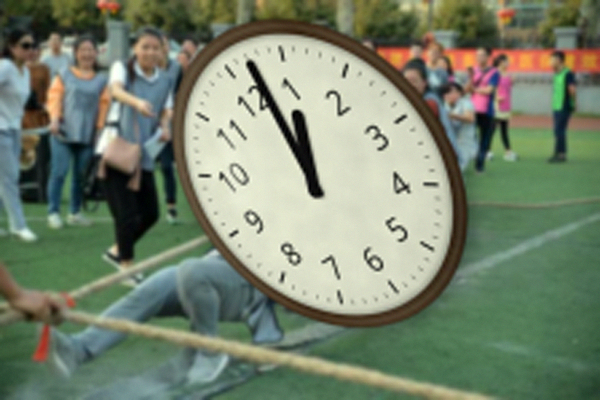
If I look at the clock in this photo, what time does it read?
1:02
